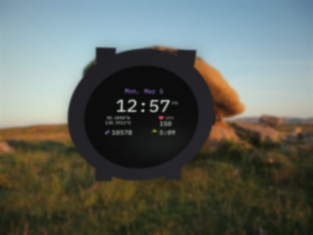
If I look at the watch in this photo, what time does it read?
12:57
